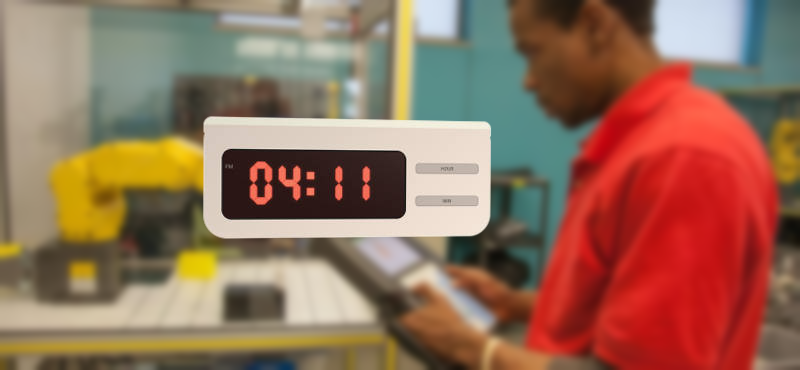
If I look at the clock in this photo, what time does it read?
4:11
